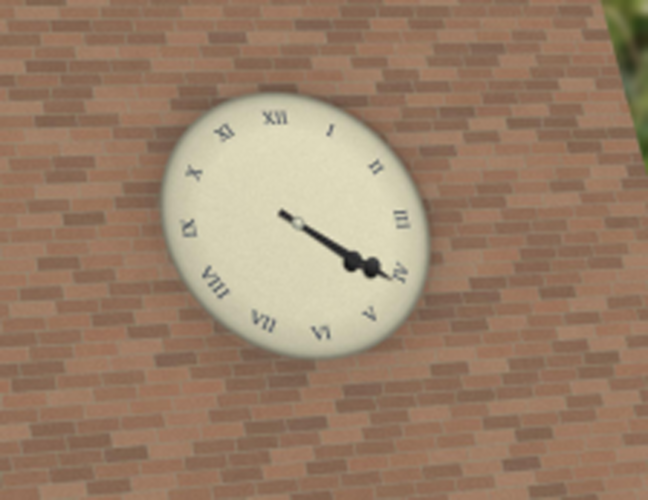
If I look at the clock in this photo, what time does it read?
4:21
